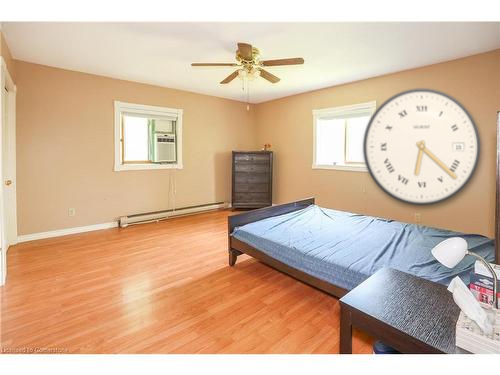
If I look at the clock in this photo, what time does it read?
6:22
